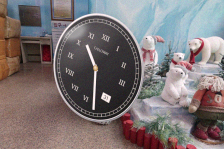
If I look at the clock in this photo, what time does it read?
10:27
